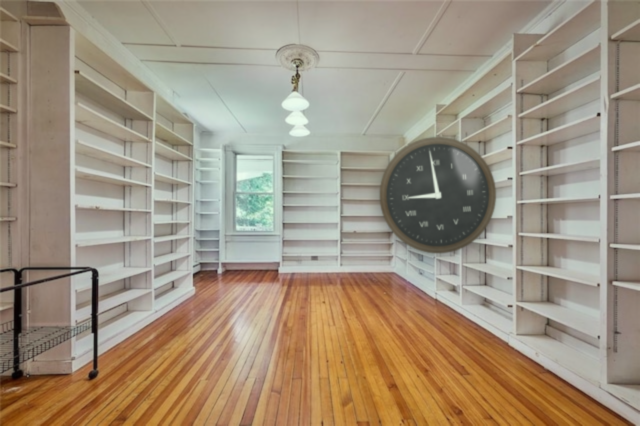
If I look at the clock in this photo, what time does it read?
8:59
